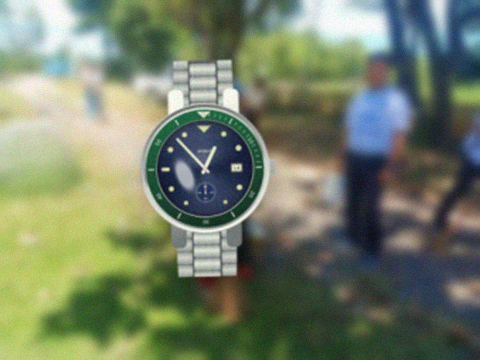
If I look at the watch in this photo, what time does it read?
12:53
